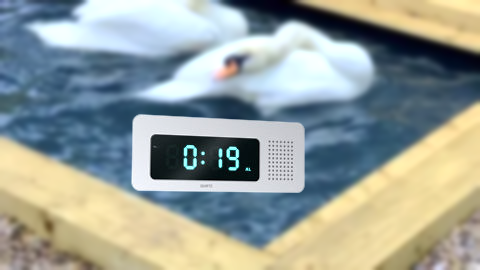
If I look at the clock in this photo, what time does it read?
0:19
